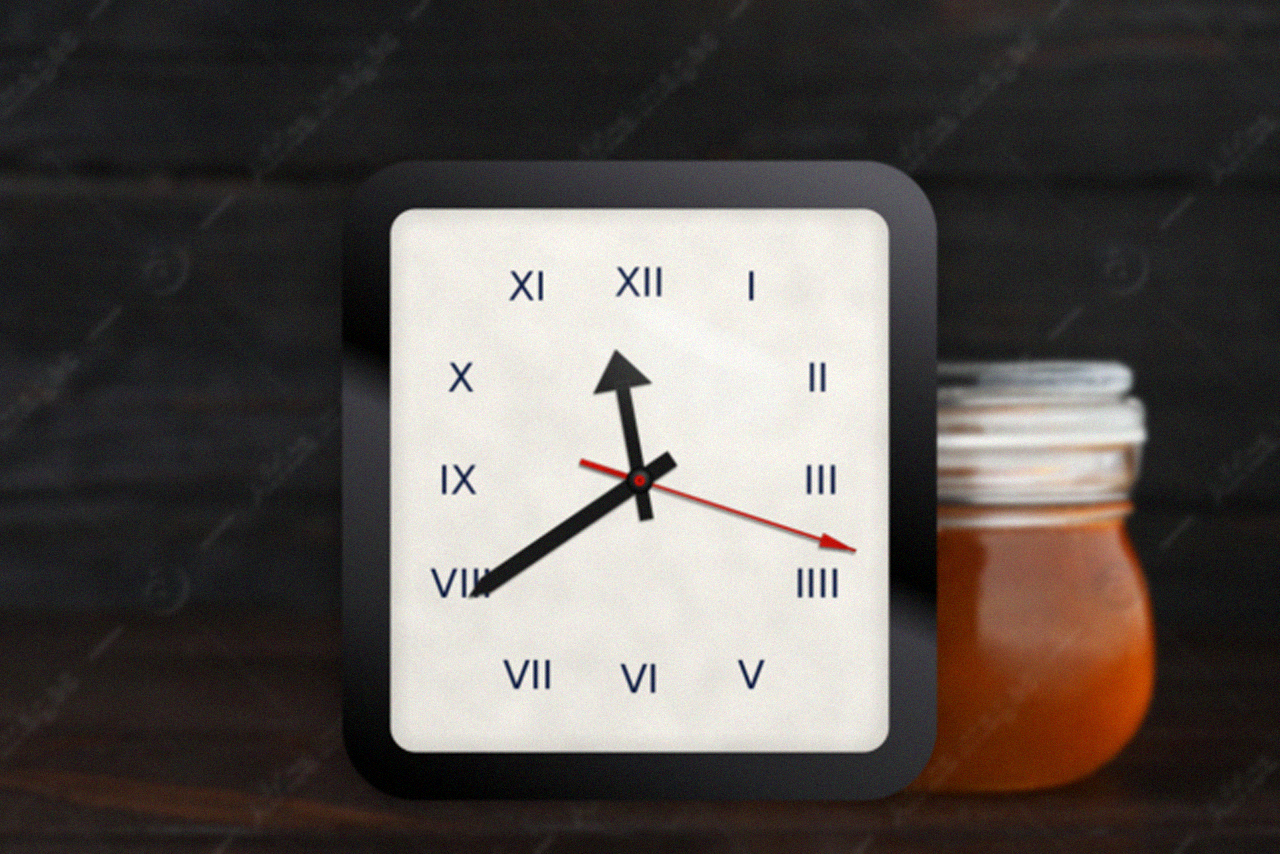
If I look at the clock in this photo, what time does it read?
11:39:18
